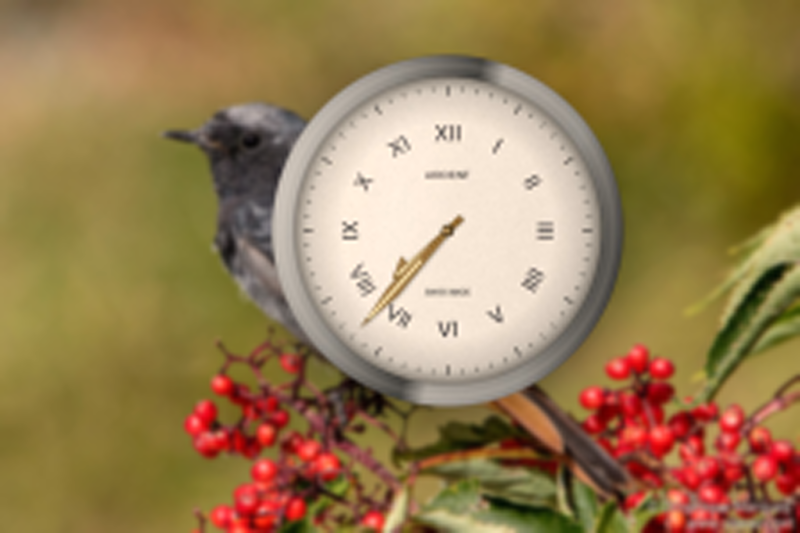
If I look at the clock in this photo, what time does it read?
7:37
